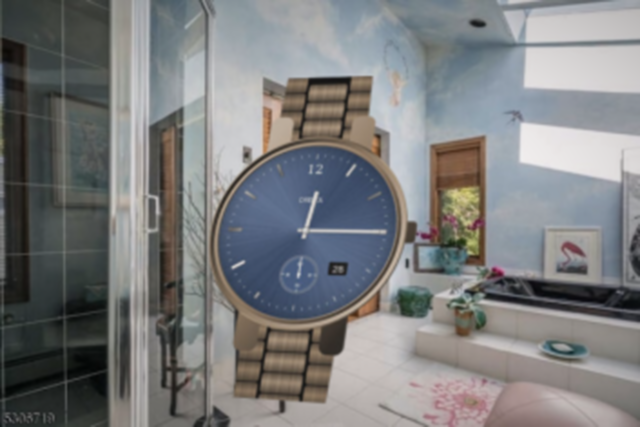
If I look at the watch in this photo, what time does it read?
12:15
